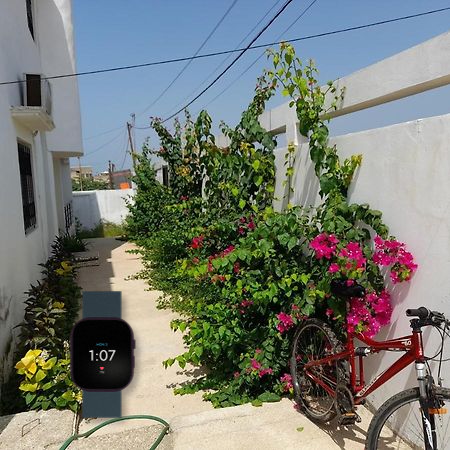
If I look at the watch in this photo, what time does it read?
1:07
